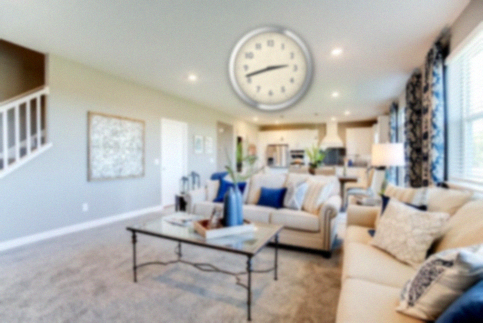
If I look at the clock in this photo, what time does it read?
2:42
